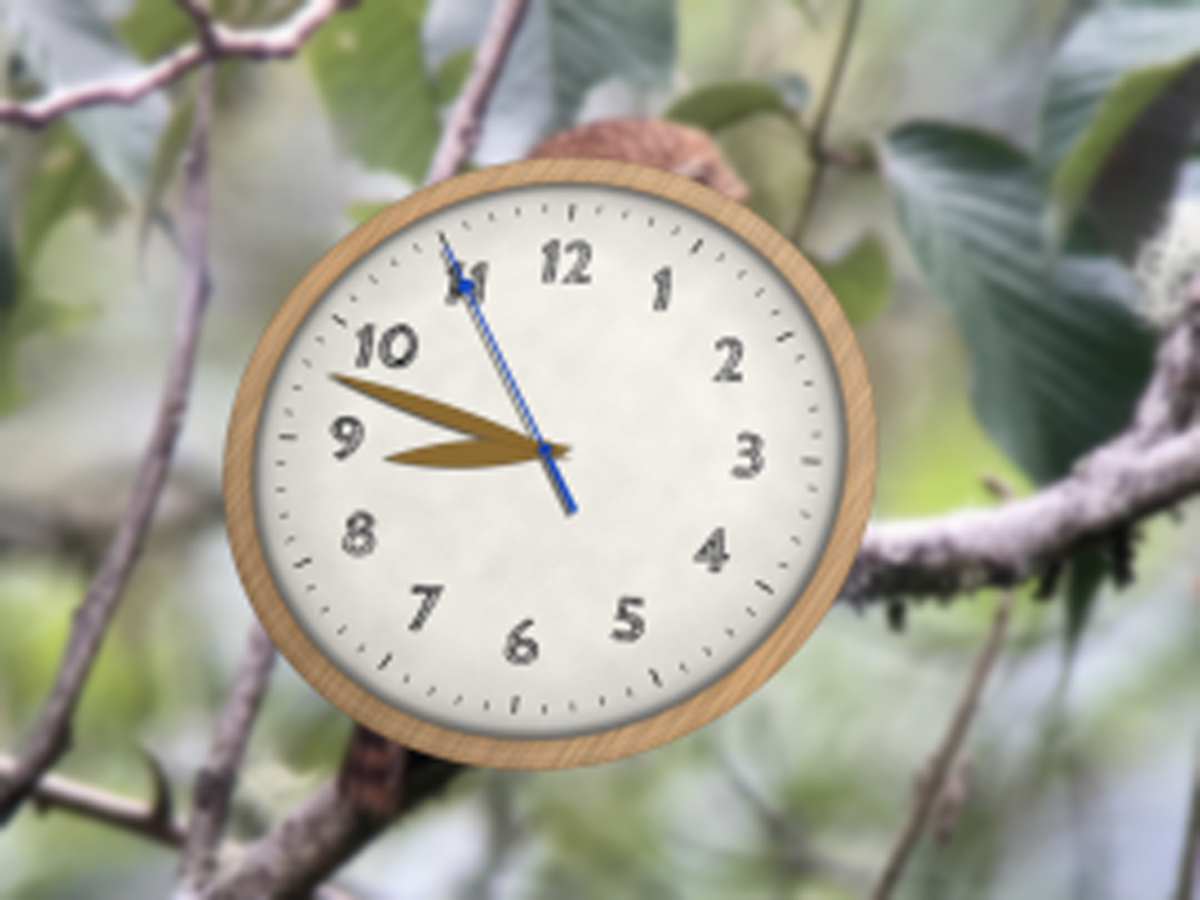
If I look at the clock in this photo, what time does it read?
8:47:55
